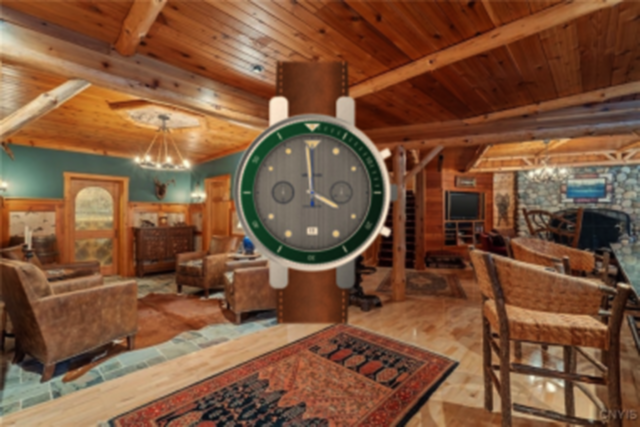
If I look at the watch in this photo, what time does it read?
3:59
